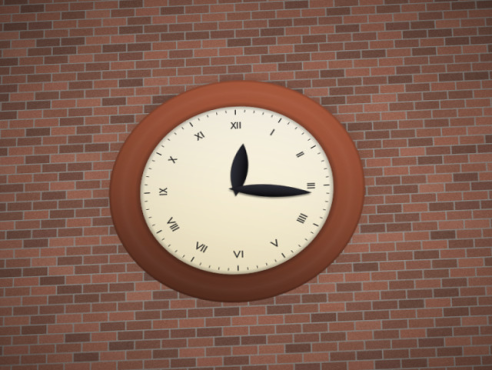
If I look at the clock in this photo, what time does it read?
12:16
